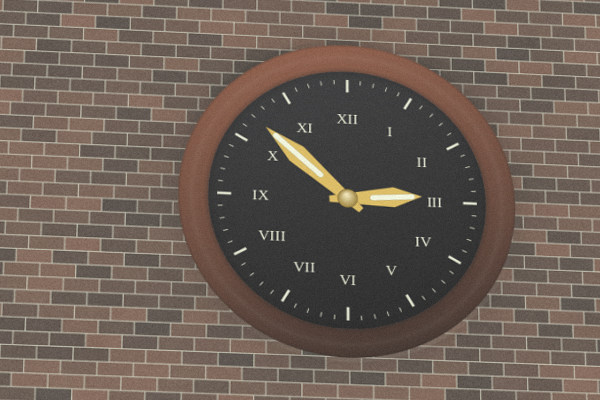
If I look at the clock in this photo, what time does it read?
2:52
